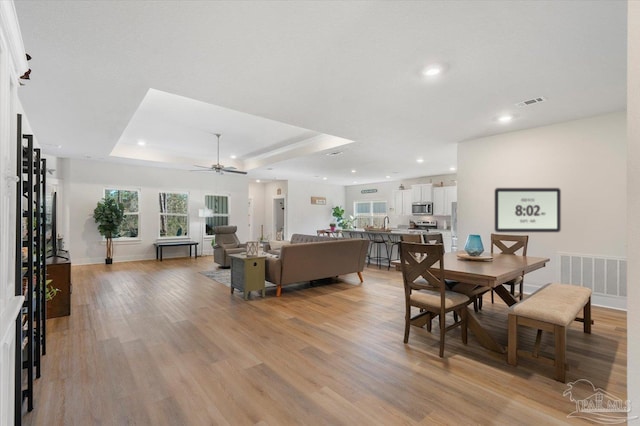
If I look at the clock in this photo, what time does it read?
8:02
